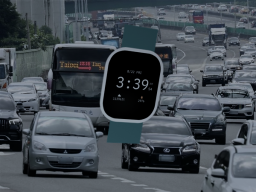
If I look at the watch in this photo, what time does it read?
3:39
